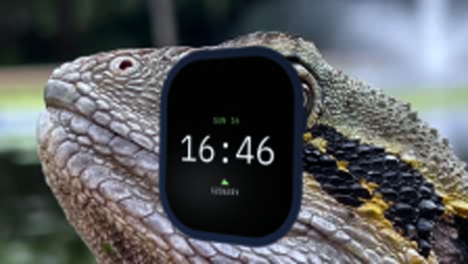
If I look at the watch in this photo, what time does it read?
16:46
